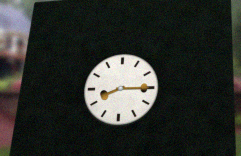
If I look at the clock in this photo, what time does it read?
8:15
